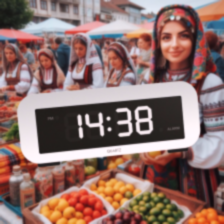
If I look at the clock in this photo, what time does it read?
14:38
